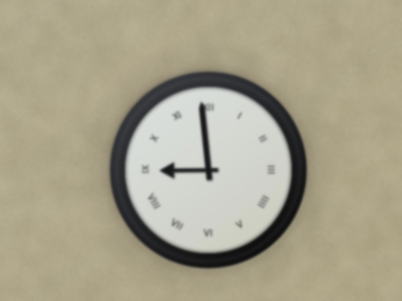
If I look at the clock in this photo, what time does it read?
8:59
